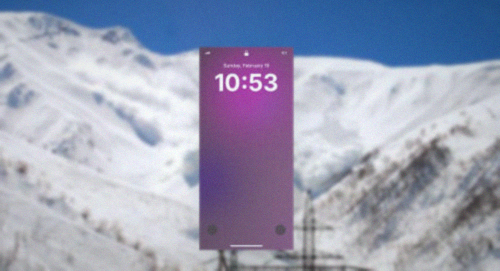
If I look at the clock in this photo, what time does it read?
10:53
